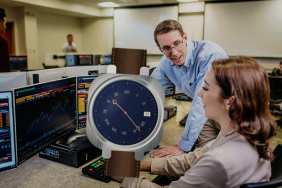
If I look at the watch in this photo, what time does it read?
10:23
